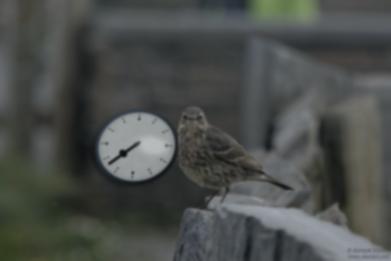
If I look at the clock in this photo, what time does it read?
7:38
